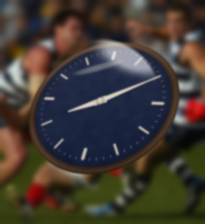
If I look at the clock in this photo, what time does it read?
8:10
